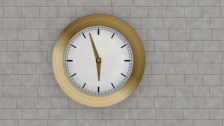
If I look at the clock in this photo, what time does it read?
5:57
